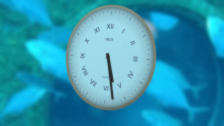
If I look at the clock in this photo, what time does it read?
5:28
